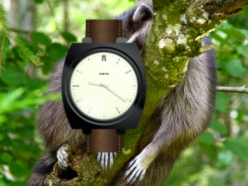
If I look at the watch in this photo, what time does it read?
9:21
